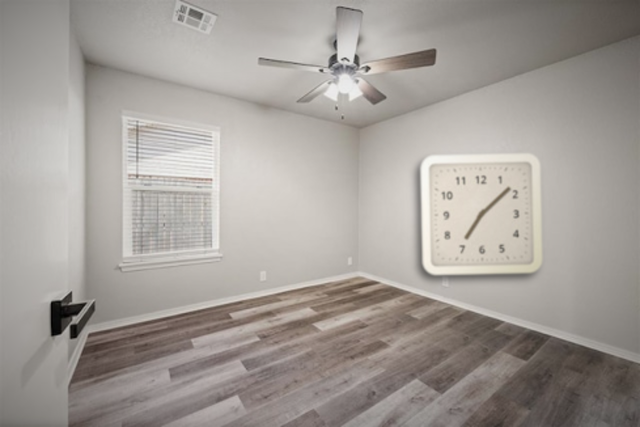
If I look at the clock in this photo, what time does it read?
7:08
